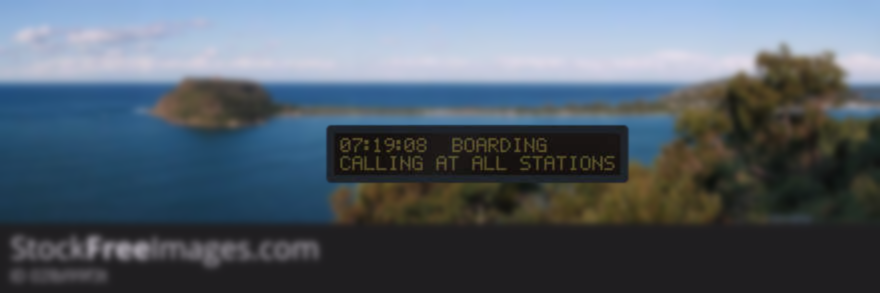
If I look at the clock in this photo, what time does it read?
7:19:08
